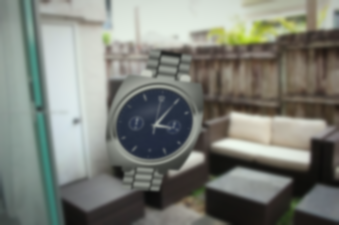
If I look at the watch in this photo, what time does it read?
3:05
